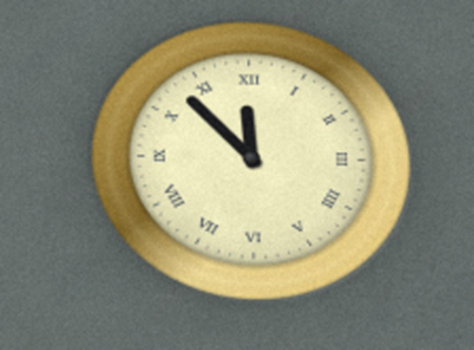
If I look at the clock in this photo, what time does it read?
11:53
